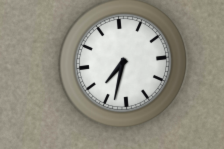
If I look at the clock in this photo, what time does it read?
7:33
